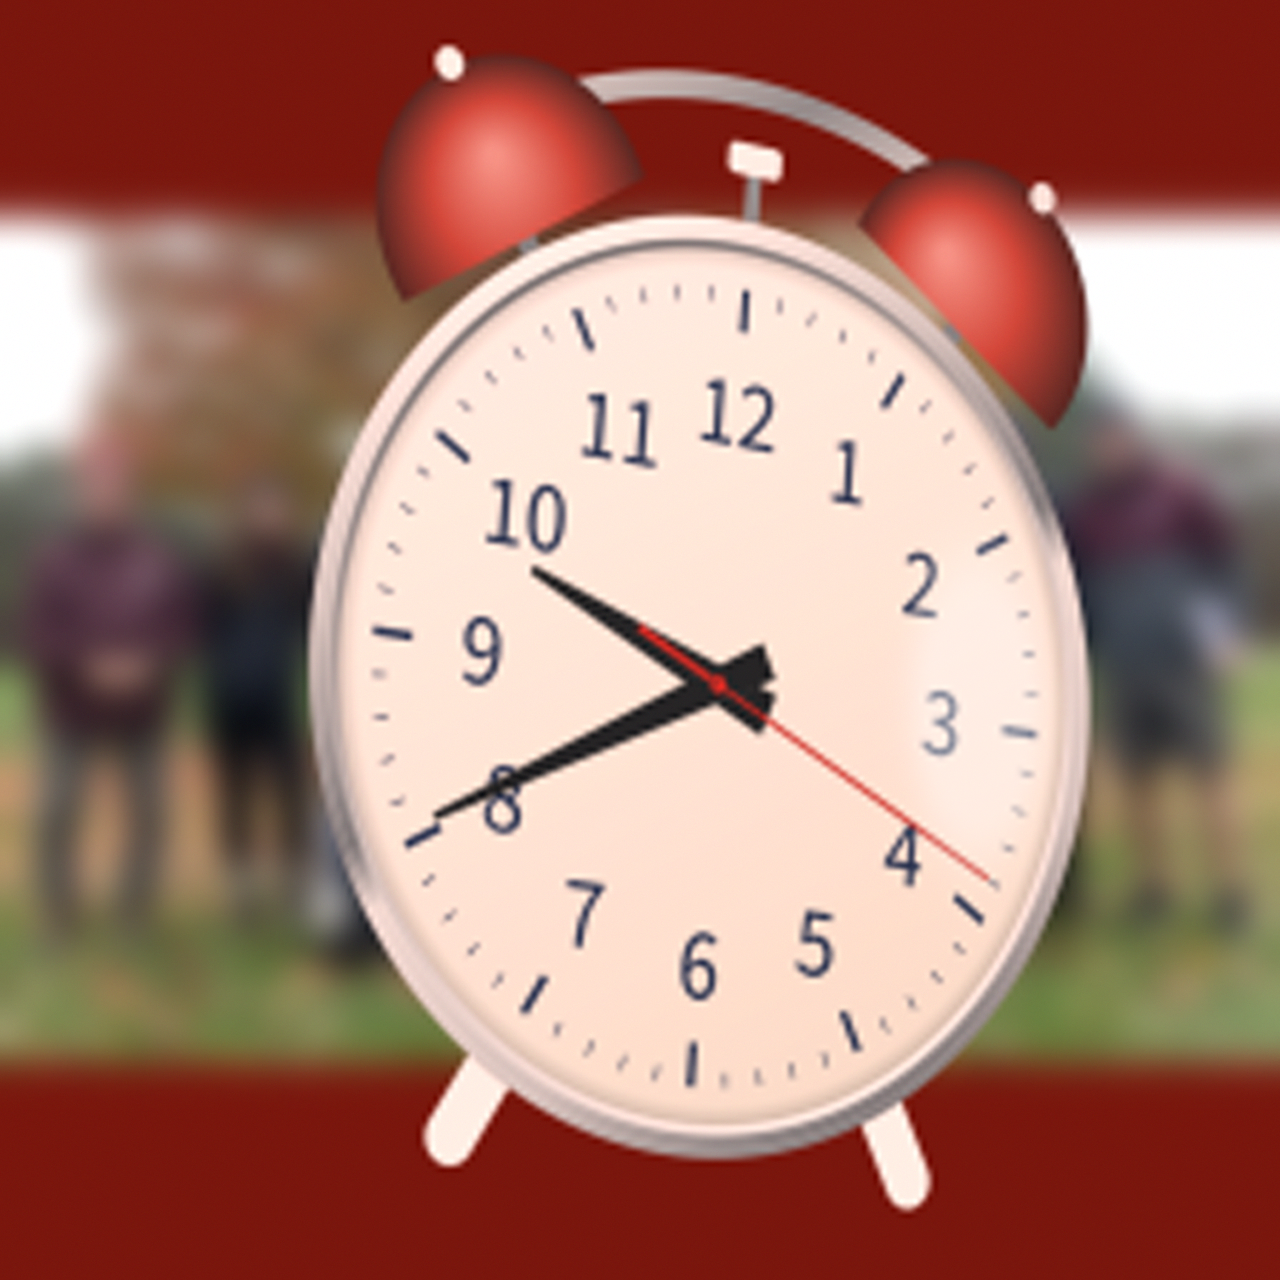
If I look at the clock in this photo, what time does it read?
9:40:19
